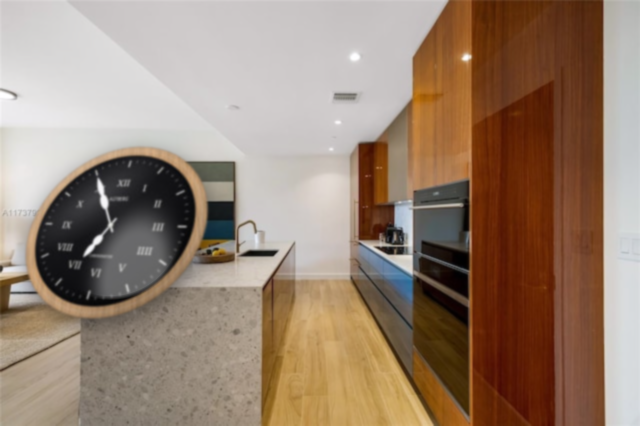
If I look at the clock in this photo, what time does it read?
6:55
